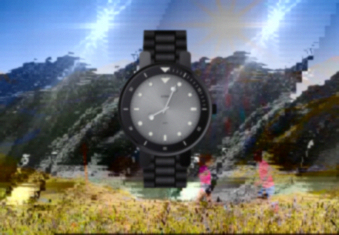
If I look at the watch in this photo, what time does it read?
8:04
